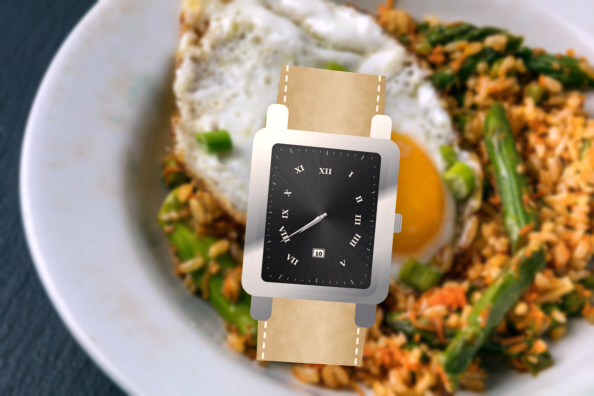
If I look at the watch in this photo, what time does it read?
7:39
